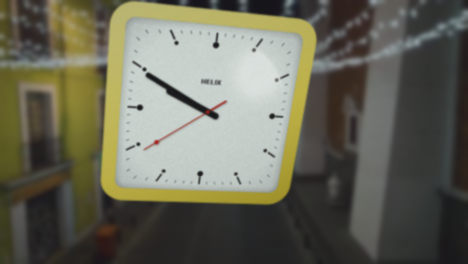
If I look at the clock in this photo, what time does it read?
9:49:39
